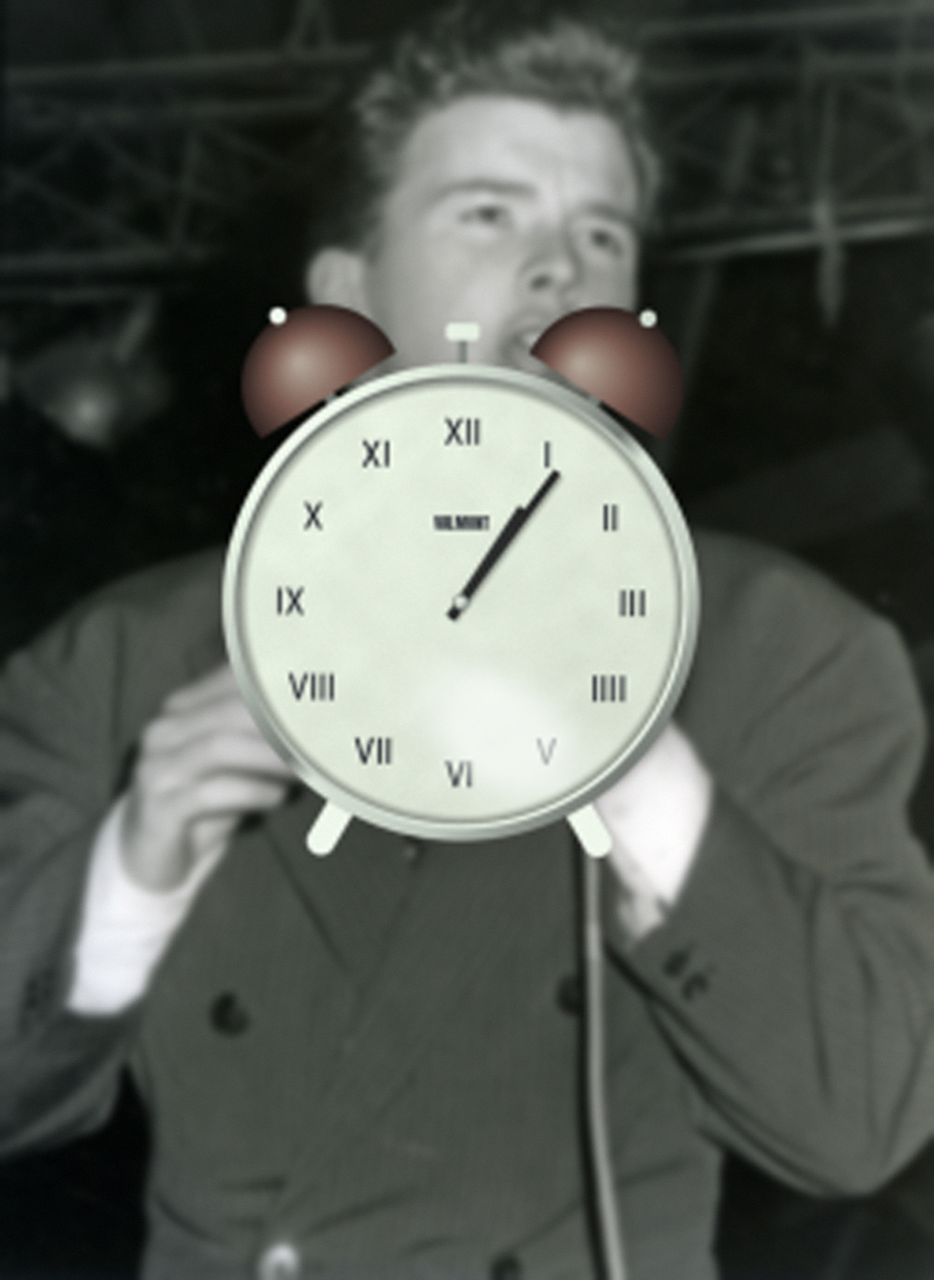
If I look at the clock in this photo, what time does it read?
1:06
